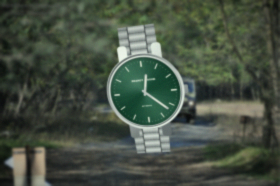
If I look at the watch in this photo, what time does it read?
12:22
